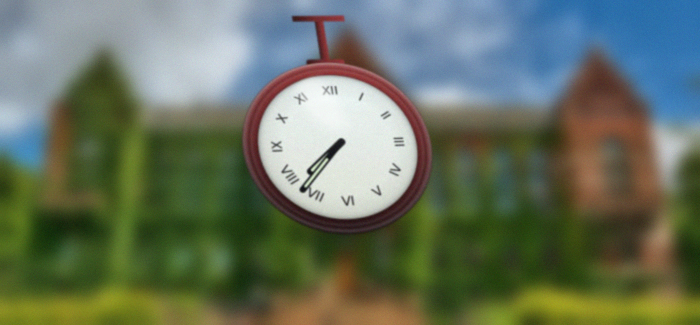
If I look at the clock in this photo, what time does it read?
7:37
